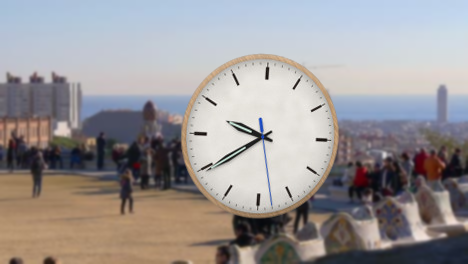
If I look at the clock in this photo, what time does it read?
9:39:28
